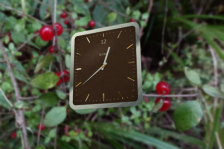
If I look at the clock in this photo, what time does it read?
12:39
